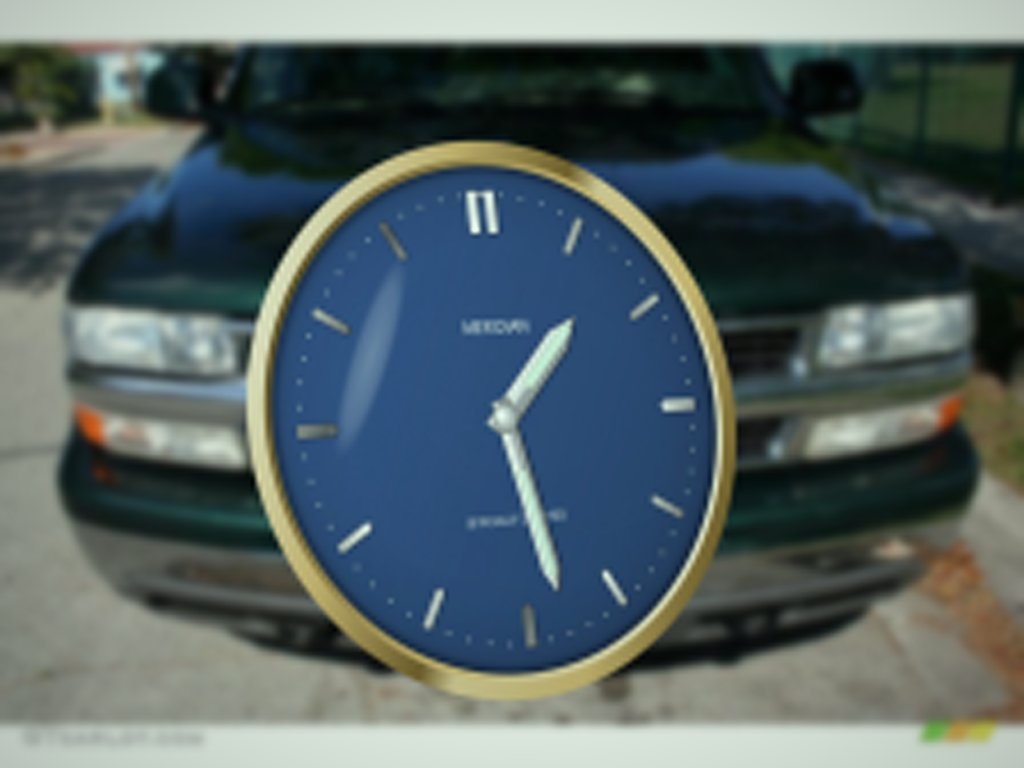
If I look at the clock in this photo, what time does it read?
1:28
